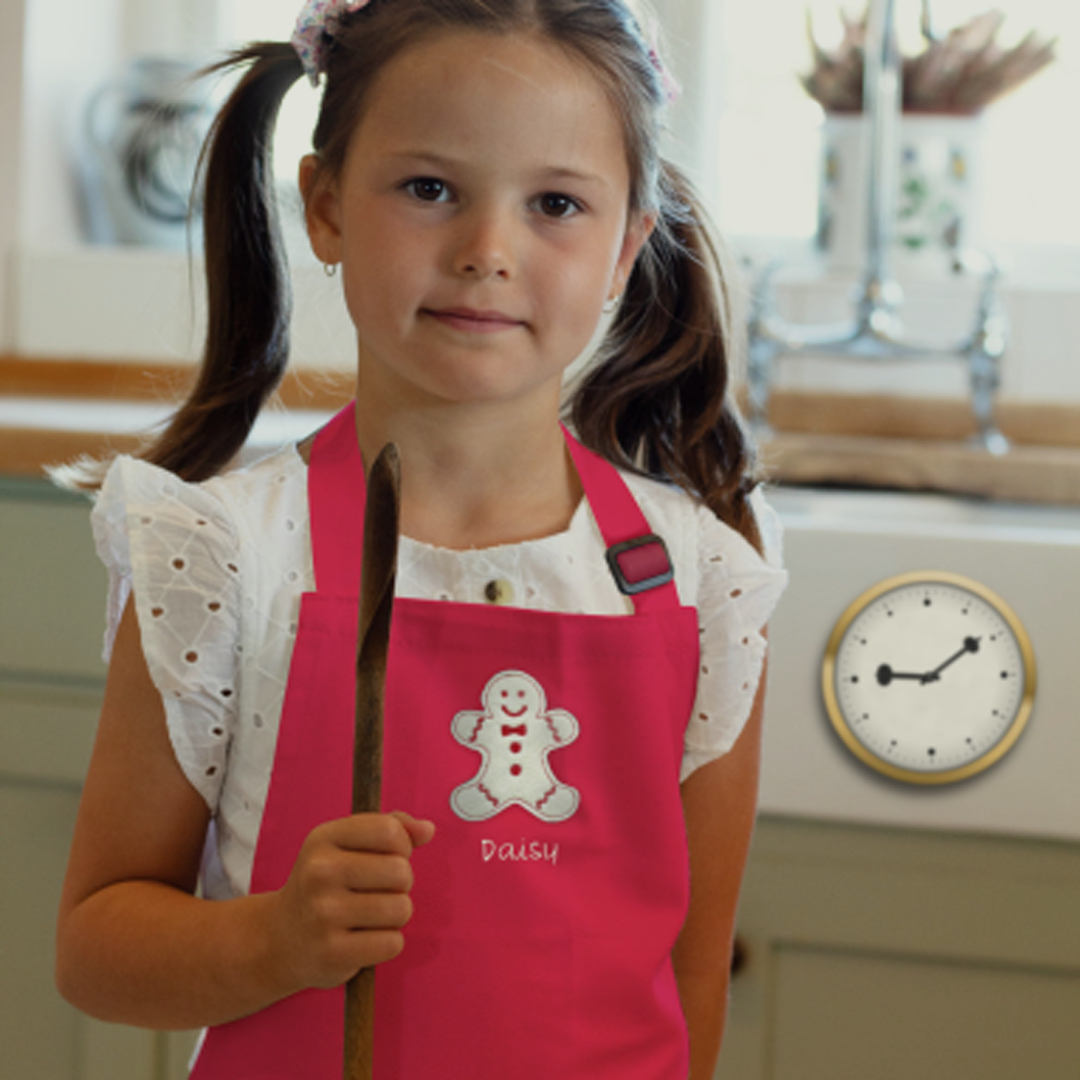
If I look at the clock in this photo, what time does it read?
9:09
